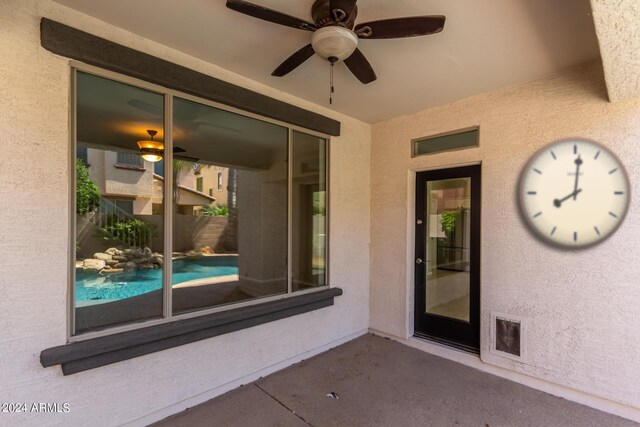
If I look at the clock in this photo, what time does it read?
8:01
